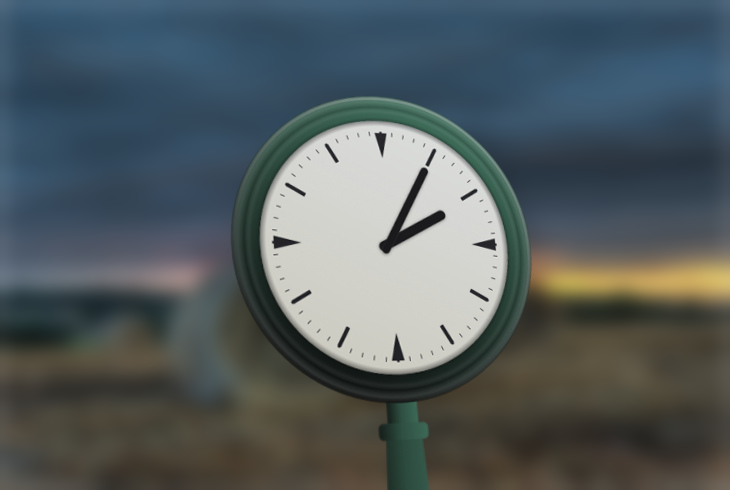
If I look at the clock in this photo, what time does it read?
2:05
